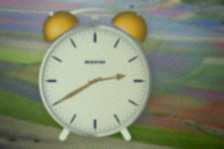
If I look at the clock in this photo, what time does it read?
2:40
